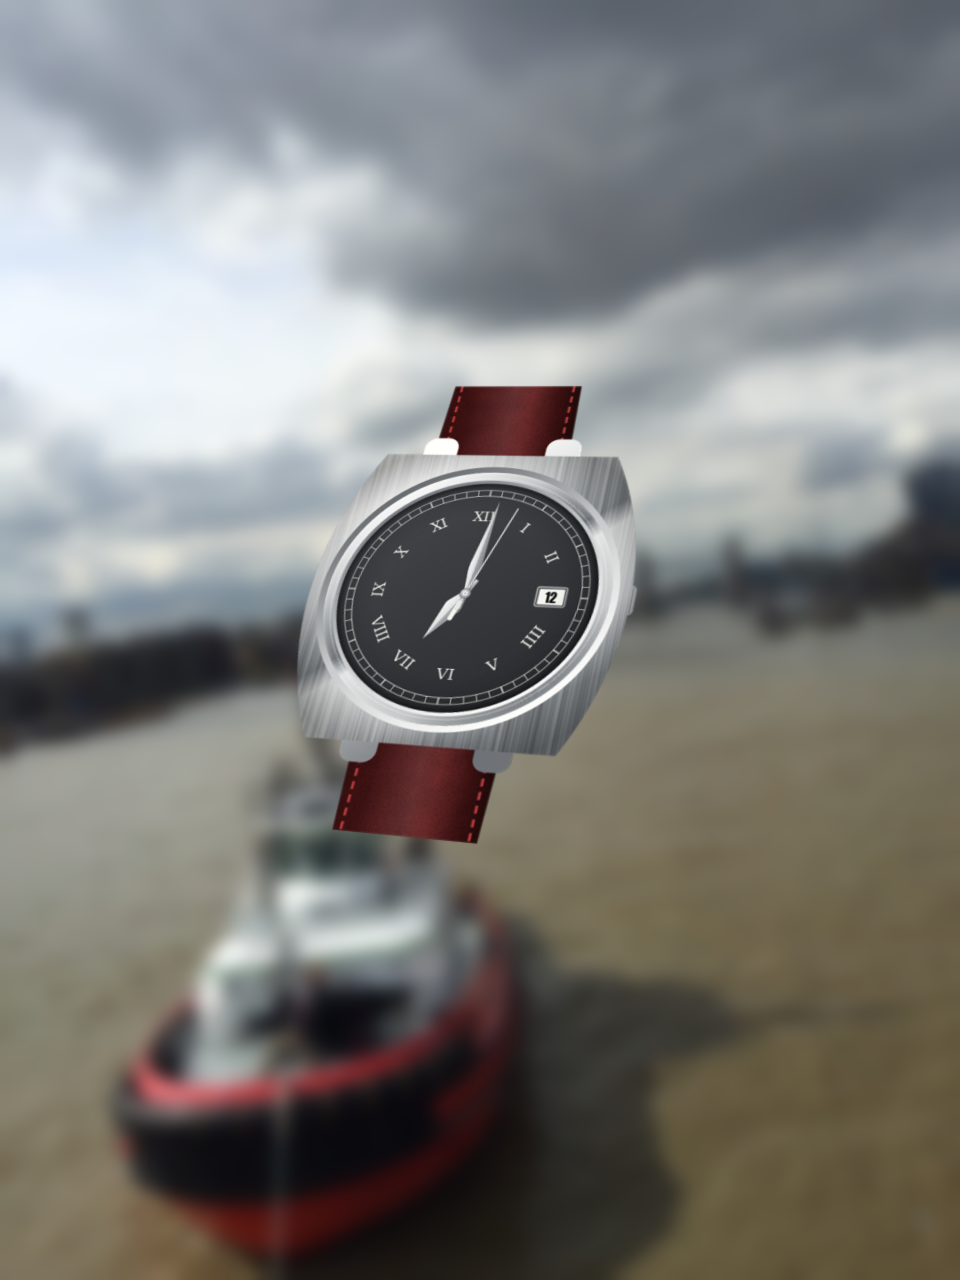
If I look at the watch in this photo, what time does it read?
7:01:03
